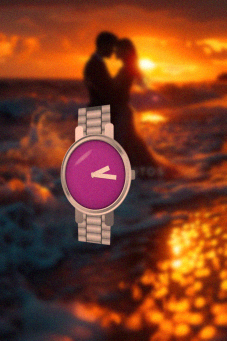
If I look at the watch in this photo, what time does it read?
2:16
